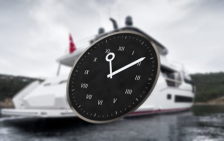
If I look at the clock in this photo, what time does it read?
11:09
